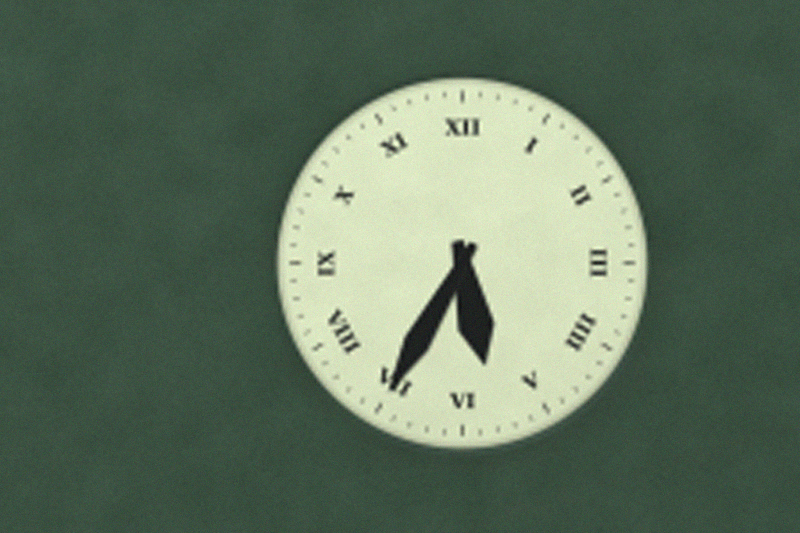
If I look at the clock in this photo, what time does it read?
5:35
